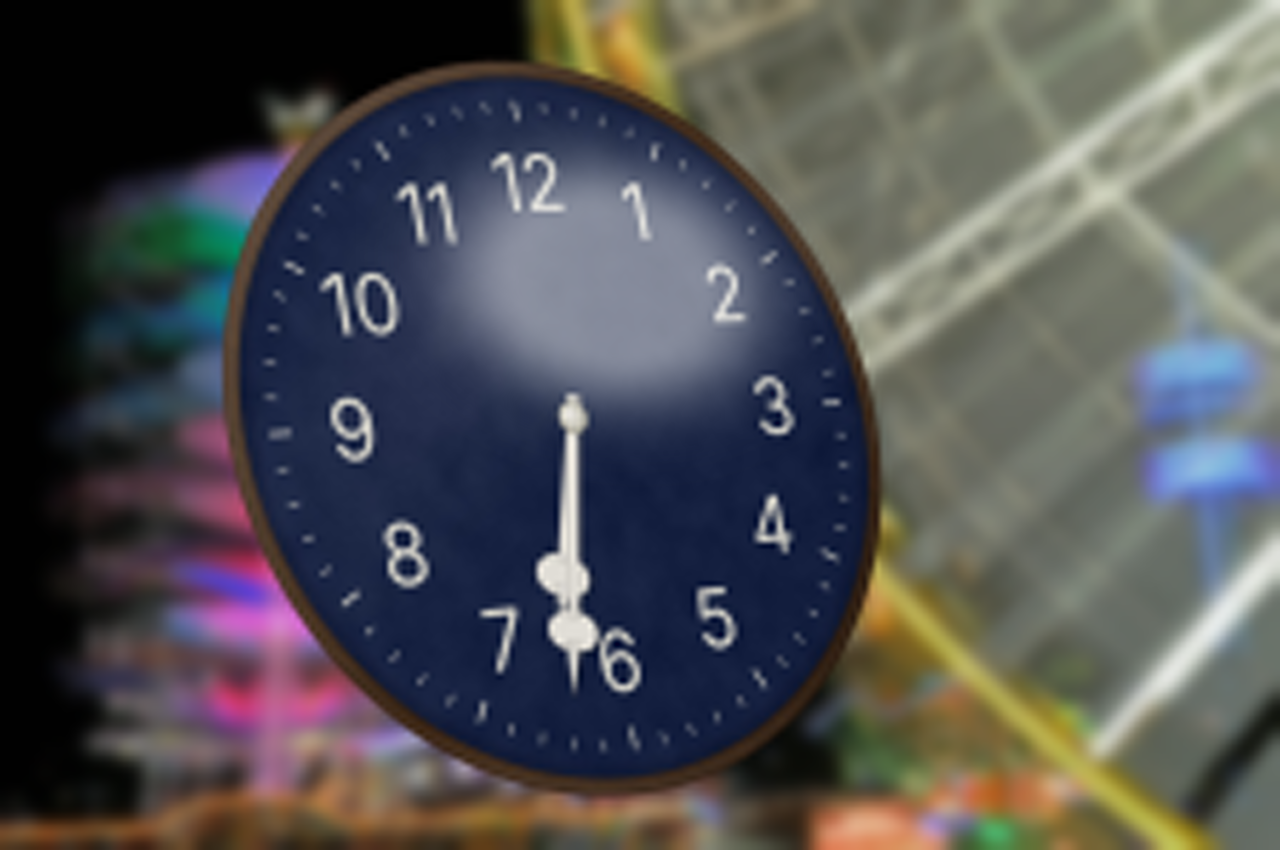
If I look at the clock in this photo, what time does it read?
6:32
